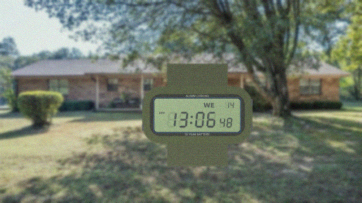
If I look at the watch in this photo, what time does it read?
13:06:48
